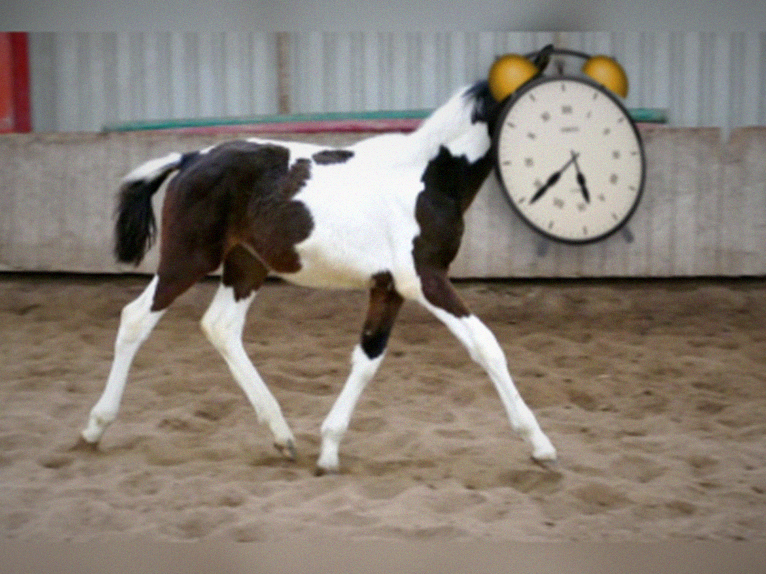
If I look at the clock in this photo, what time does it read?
5:39
